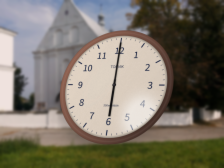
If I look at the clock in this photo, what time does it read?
6:00
